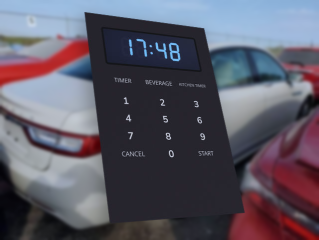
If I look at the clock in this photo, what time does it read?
17:48
